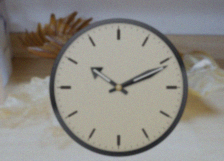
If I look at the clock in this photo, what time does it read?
10:11
